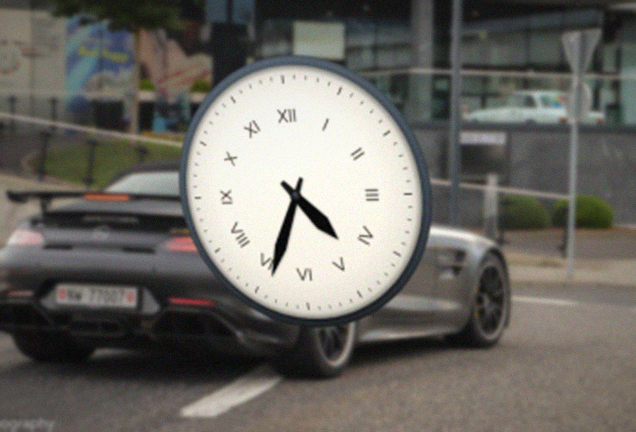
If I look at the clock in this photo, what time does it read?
4:34
